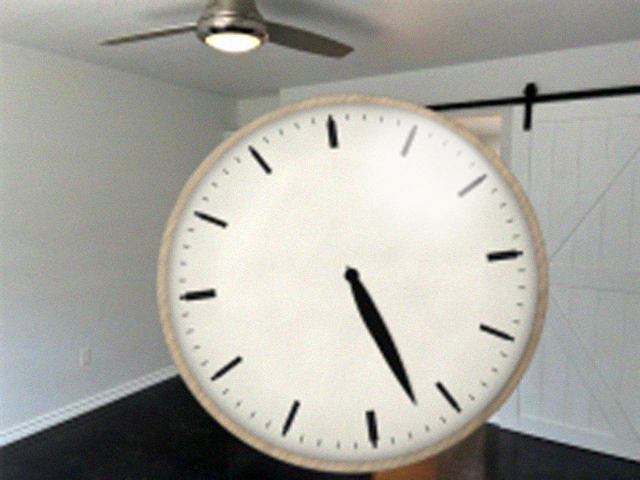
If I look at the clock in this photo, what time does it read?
5:27
